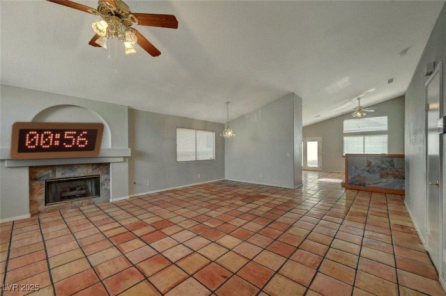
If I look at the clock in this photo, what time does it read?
0:56
